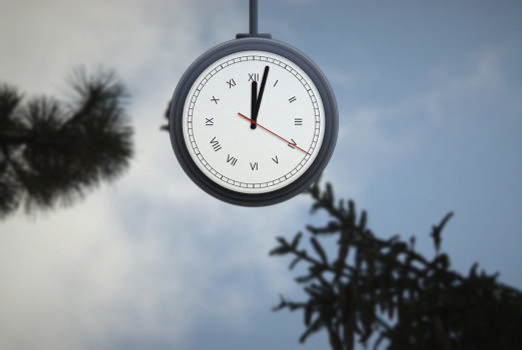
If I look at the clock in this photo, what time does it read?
12:02:20
